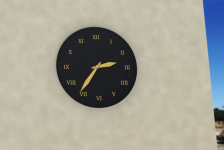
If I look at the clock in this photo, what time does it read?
2:36
